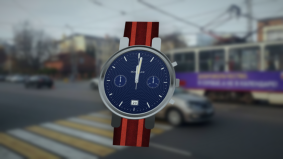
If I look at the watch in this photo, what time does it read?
12:01
